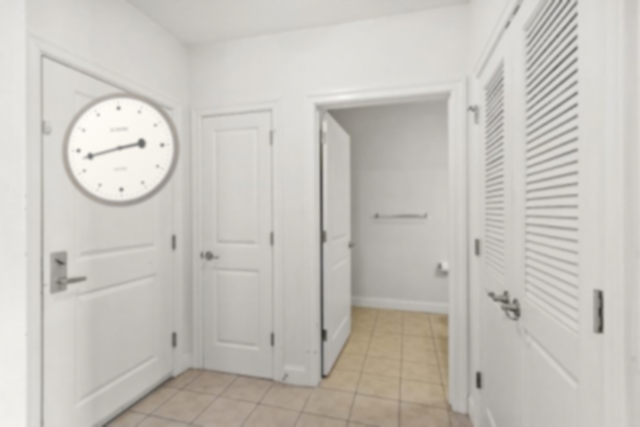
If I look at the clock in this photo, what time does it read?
2:43
